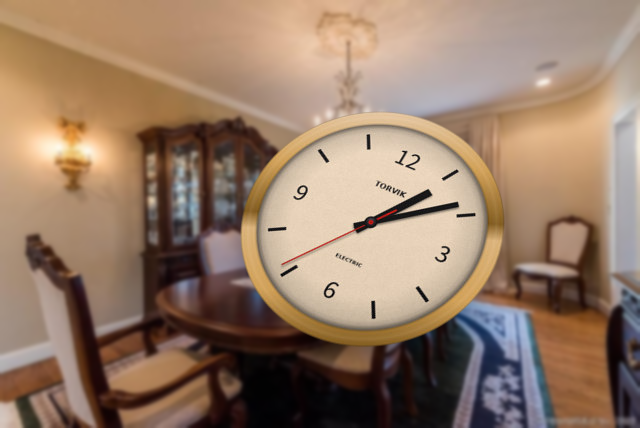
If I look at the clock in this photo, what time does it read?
1:08:36
